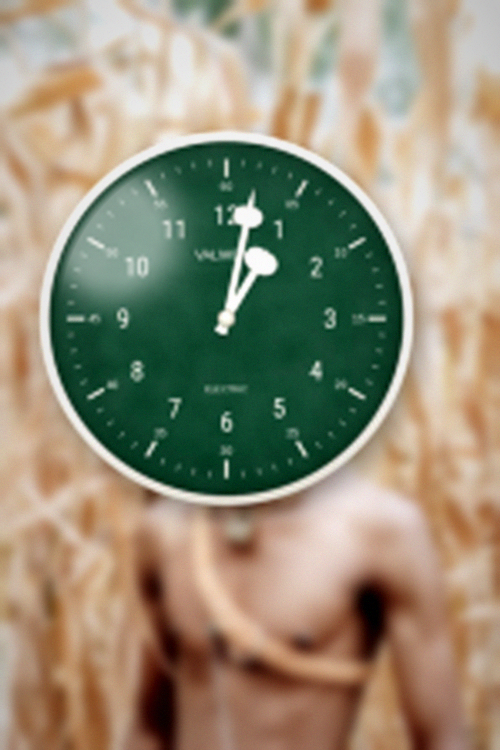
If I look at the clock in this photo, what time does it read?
1:02
